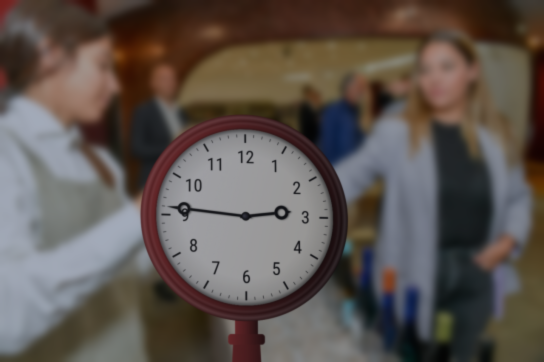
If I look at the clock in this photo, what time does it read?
2:46
